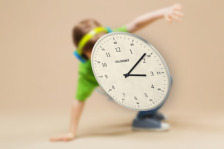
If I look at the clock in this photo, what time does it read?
3:09
